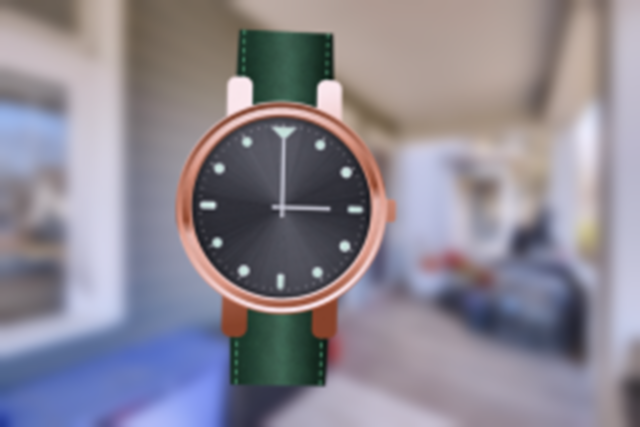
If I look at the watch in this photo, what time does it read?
3:00
